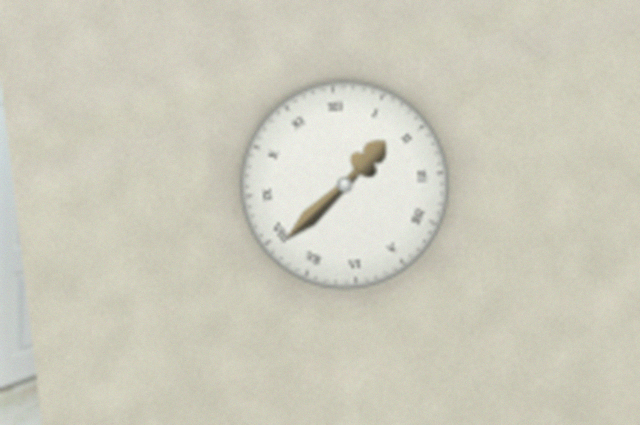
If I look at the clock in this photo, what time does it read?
1:39
